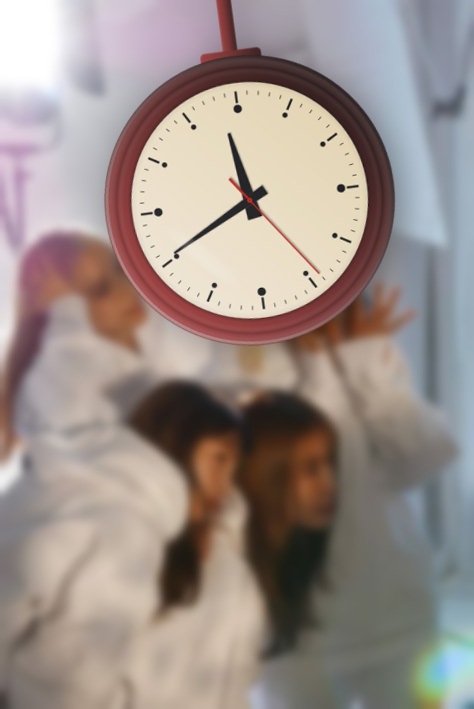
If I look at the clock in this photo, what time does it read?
11:40:24
